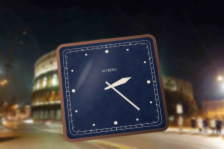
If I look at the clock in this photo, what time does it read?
2:23
